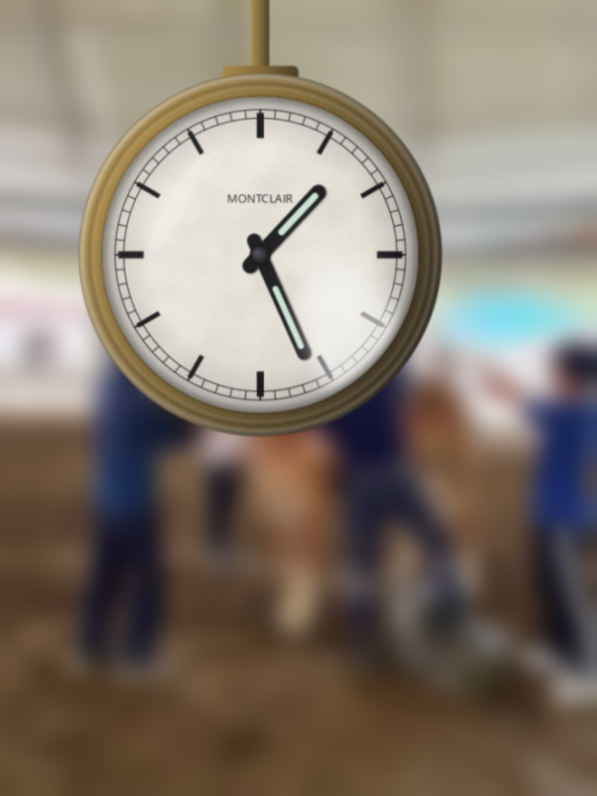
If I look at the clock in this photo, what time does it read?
1:26
